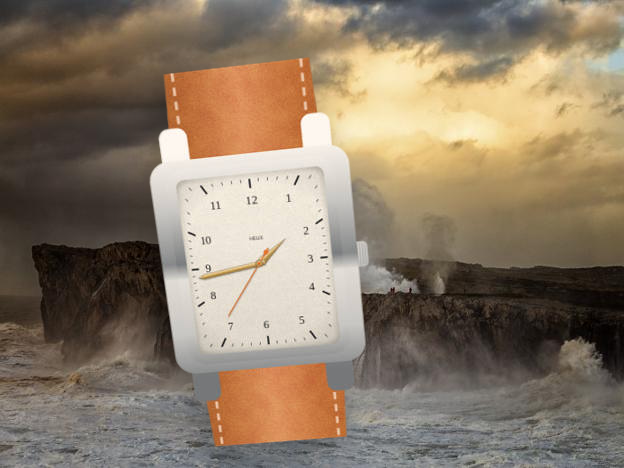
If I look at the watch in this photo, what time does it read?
1:43:36
